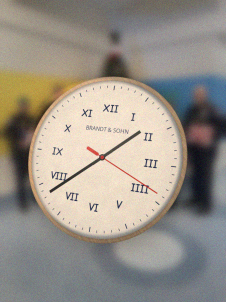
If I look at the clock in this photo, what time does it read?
1:38:19
